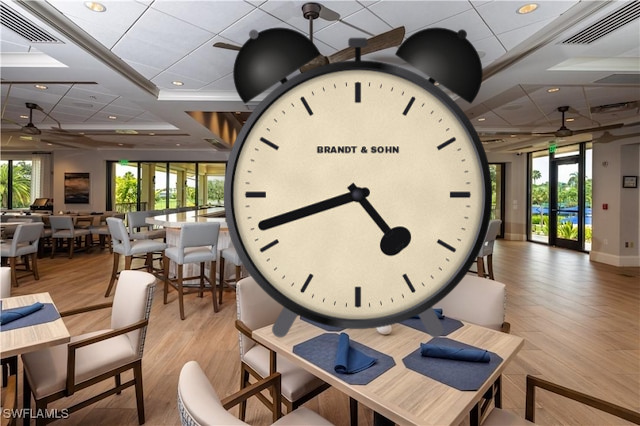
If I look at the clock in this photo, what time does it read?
4:42
